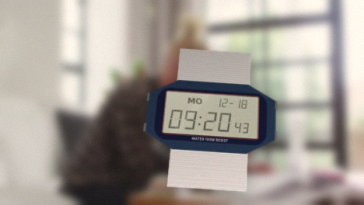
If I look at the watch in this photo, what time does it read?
9:20:43
